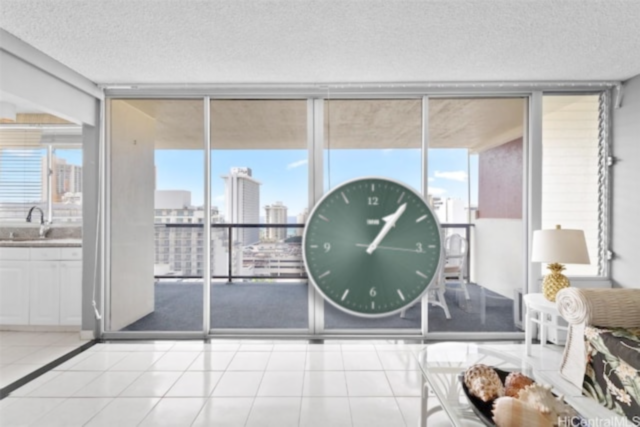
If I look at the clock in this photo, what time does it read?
1:06:16
